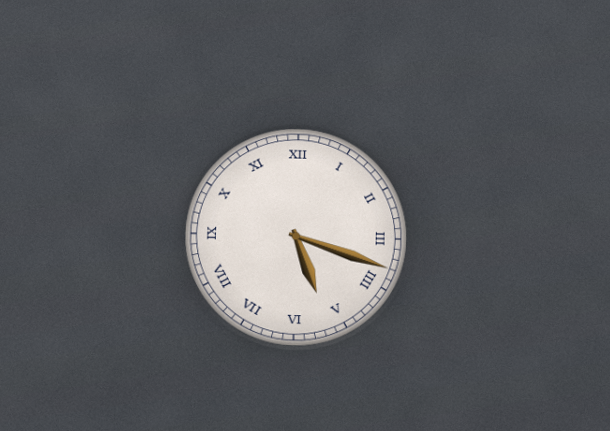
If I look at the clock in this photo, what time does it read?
5:18
